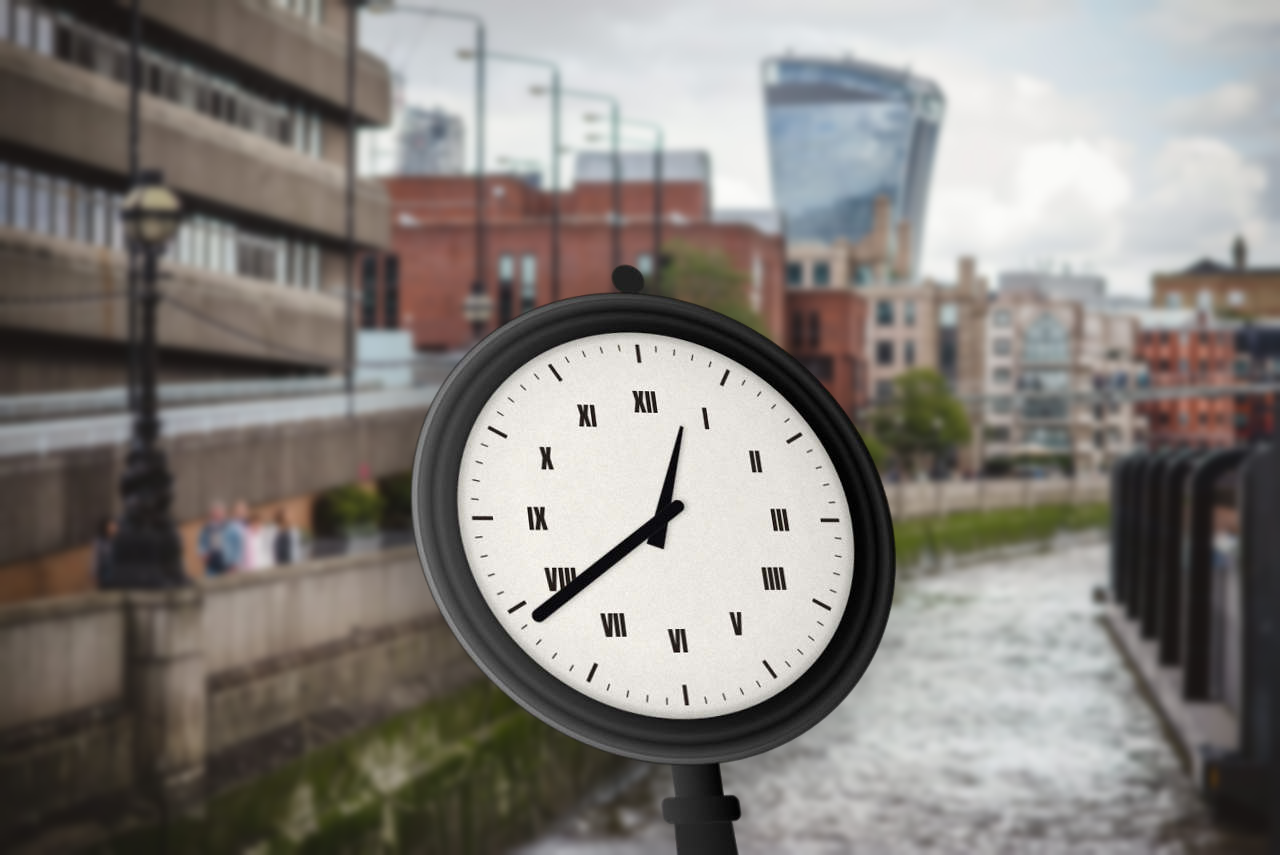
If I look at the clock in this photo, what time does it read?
12:39
